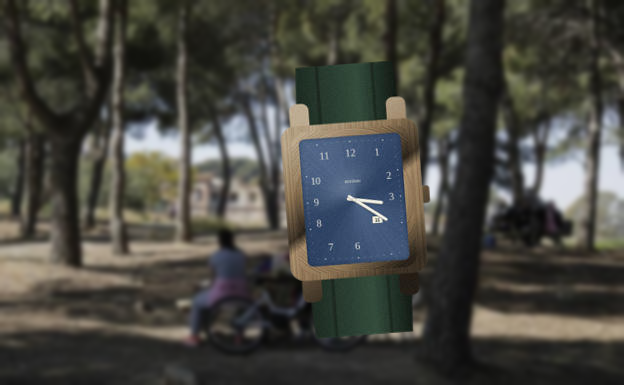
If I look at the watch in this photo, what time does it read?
3:21
